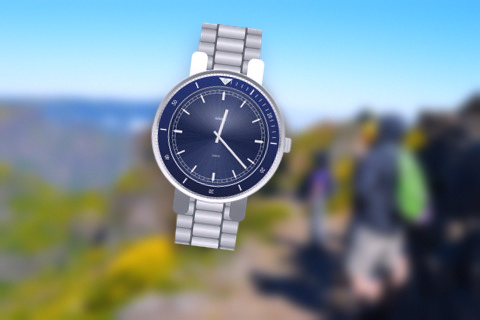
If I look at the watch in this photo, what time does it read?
12:22
